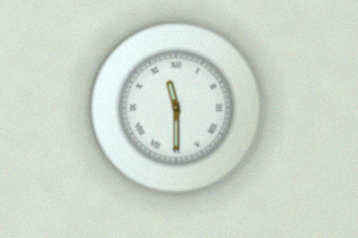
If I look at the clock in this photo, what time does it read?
11:30
